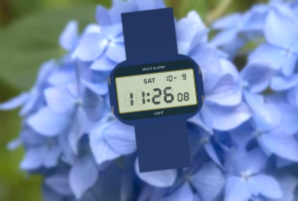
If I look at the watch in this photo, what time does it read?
11:26:08
